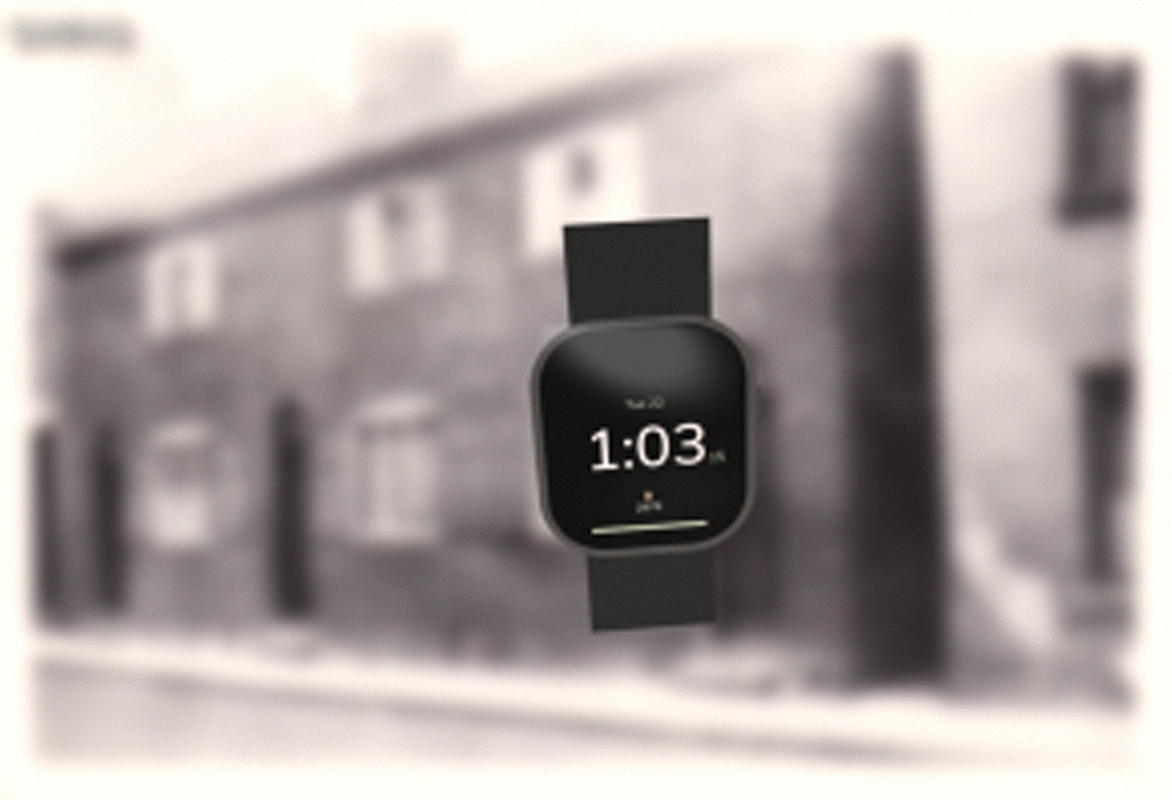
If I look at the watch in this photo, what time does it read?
1:03
